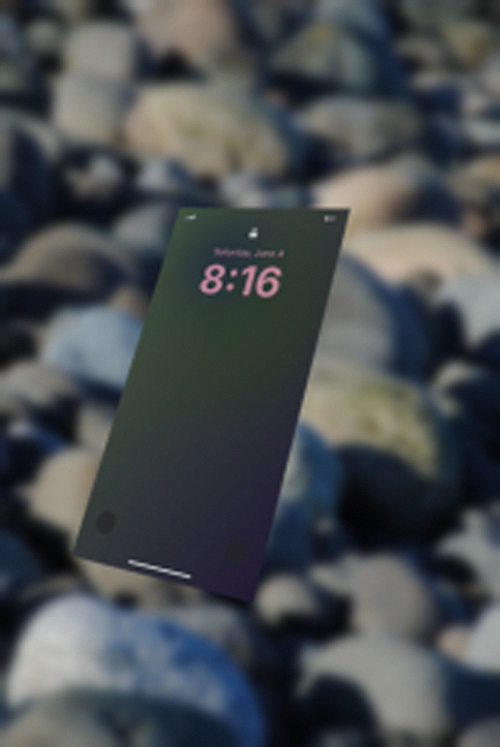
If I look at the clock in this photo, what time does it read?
8:16
